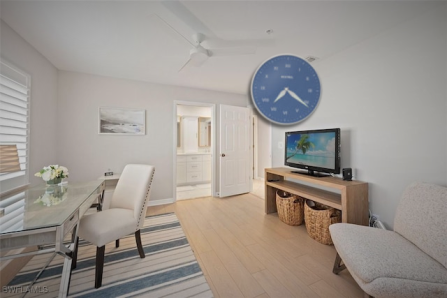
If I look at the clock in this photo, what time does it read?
7:21
